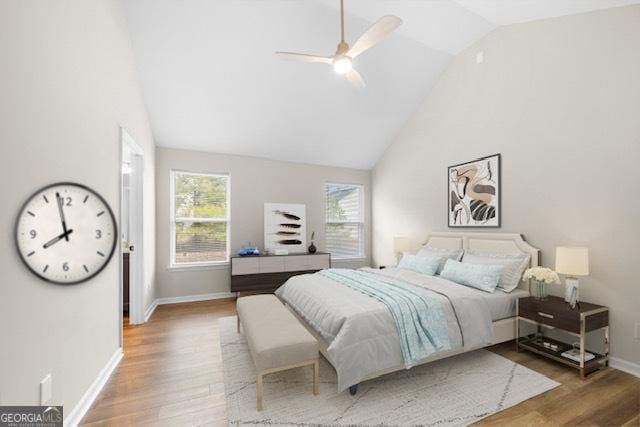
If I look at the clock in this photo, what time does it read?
7:58
